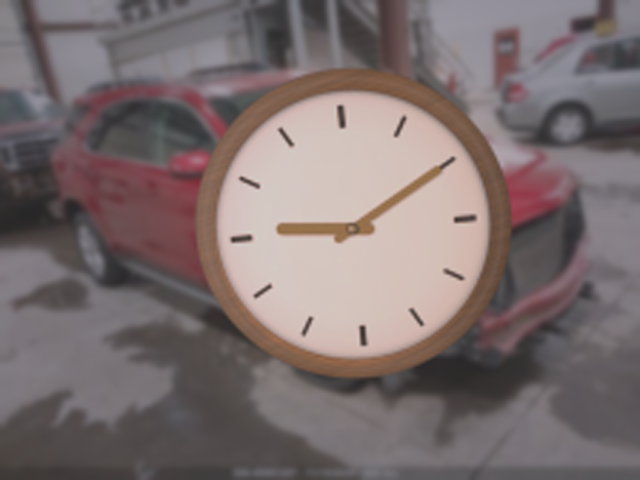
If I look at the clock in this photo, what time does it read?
9:10
